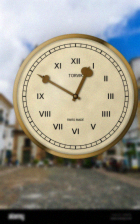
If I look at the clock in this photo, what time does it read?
12:50
